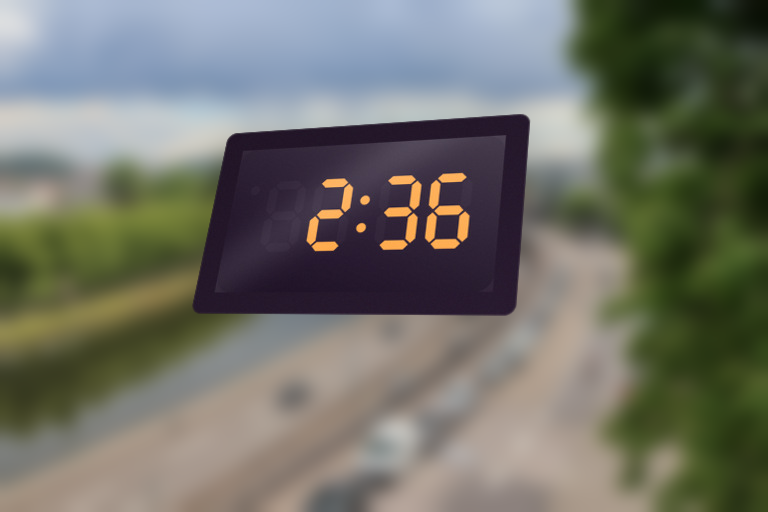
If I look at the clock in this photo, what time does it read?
2:36
